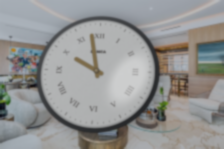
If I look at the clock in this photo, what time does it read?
9:58
